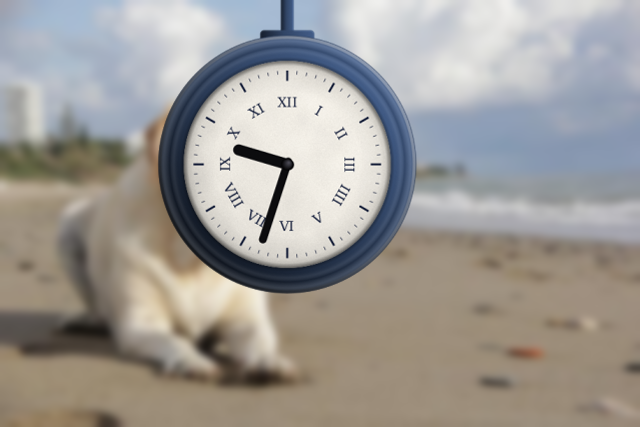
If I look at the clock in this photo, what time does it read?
9:33
